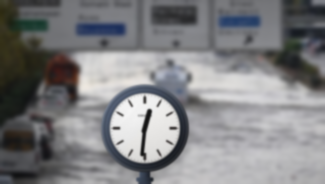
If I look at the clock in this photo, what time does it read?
12:31
